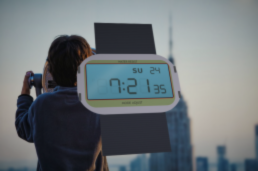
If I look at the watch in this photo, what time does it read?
7:21:35
